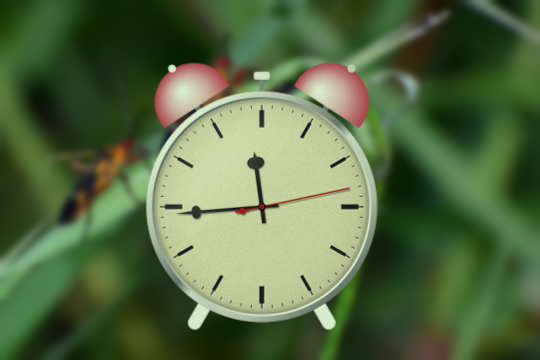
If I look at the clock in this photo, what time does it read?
11:44:13
